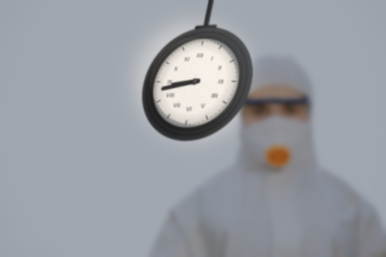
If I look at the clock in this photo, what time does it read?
8:43
